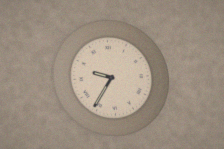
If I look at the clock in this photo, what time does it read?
9:36
